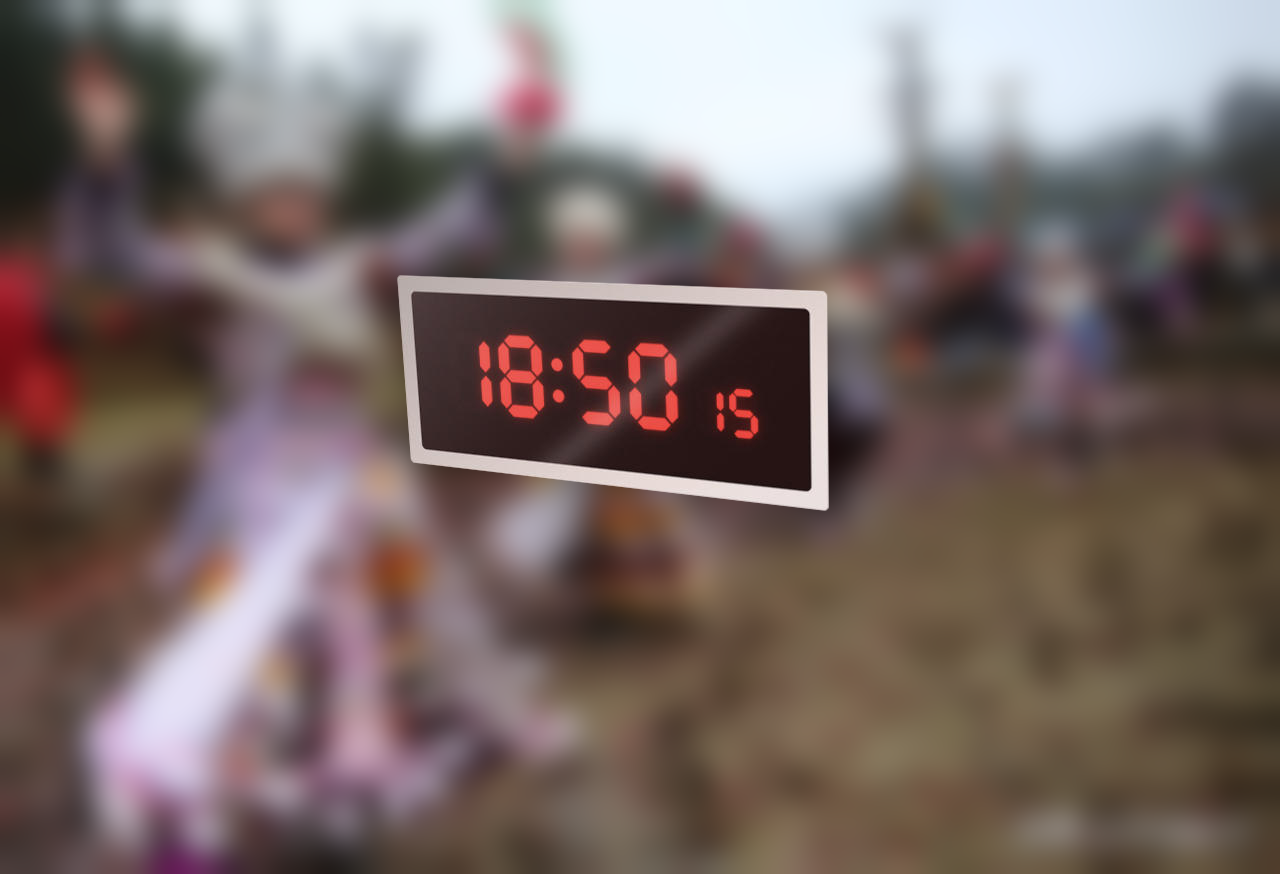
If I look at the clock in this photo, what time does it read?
18:50:15
